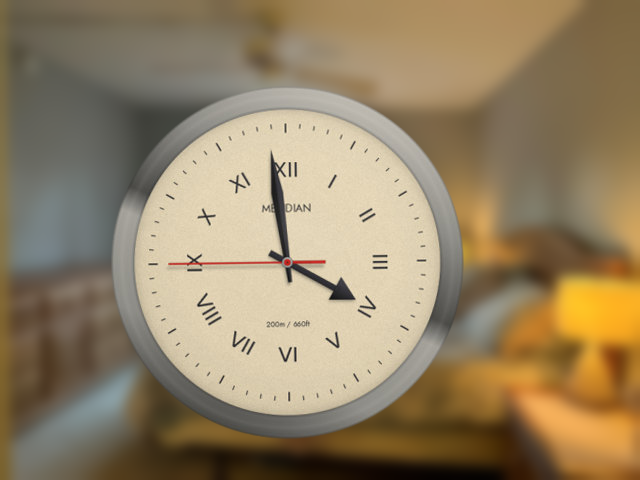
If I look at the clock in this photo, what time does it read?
3:58:45
